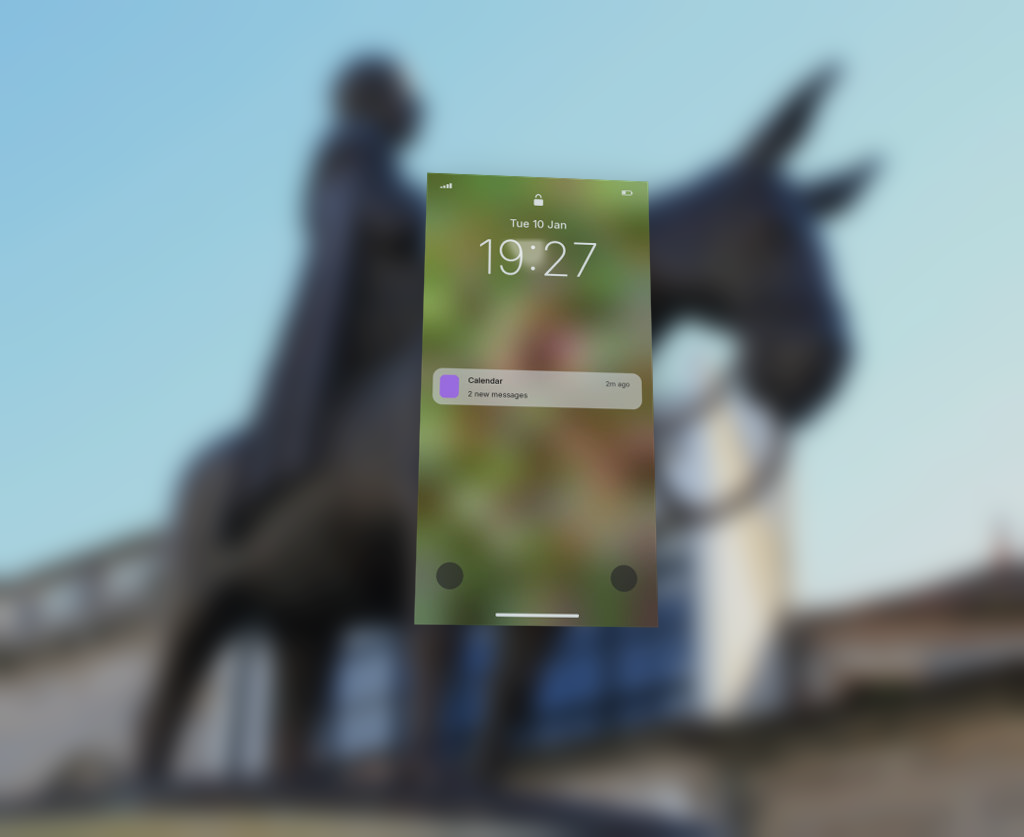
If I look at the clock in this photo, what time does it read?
19:27
